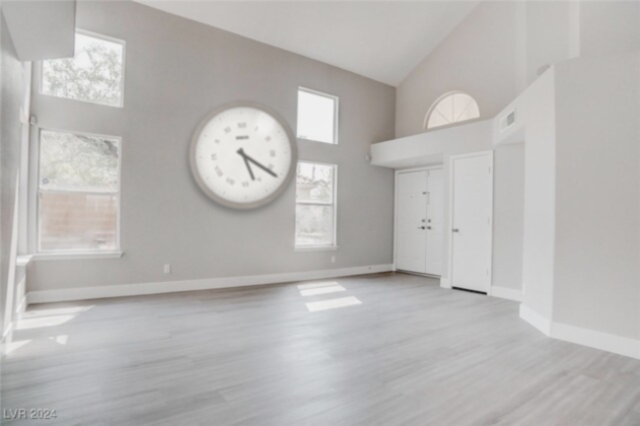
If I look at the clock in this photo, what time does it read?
5:21
